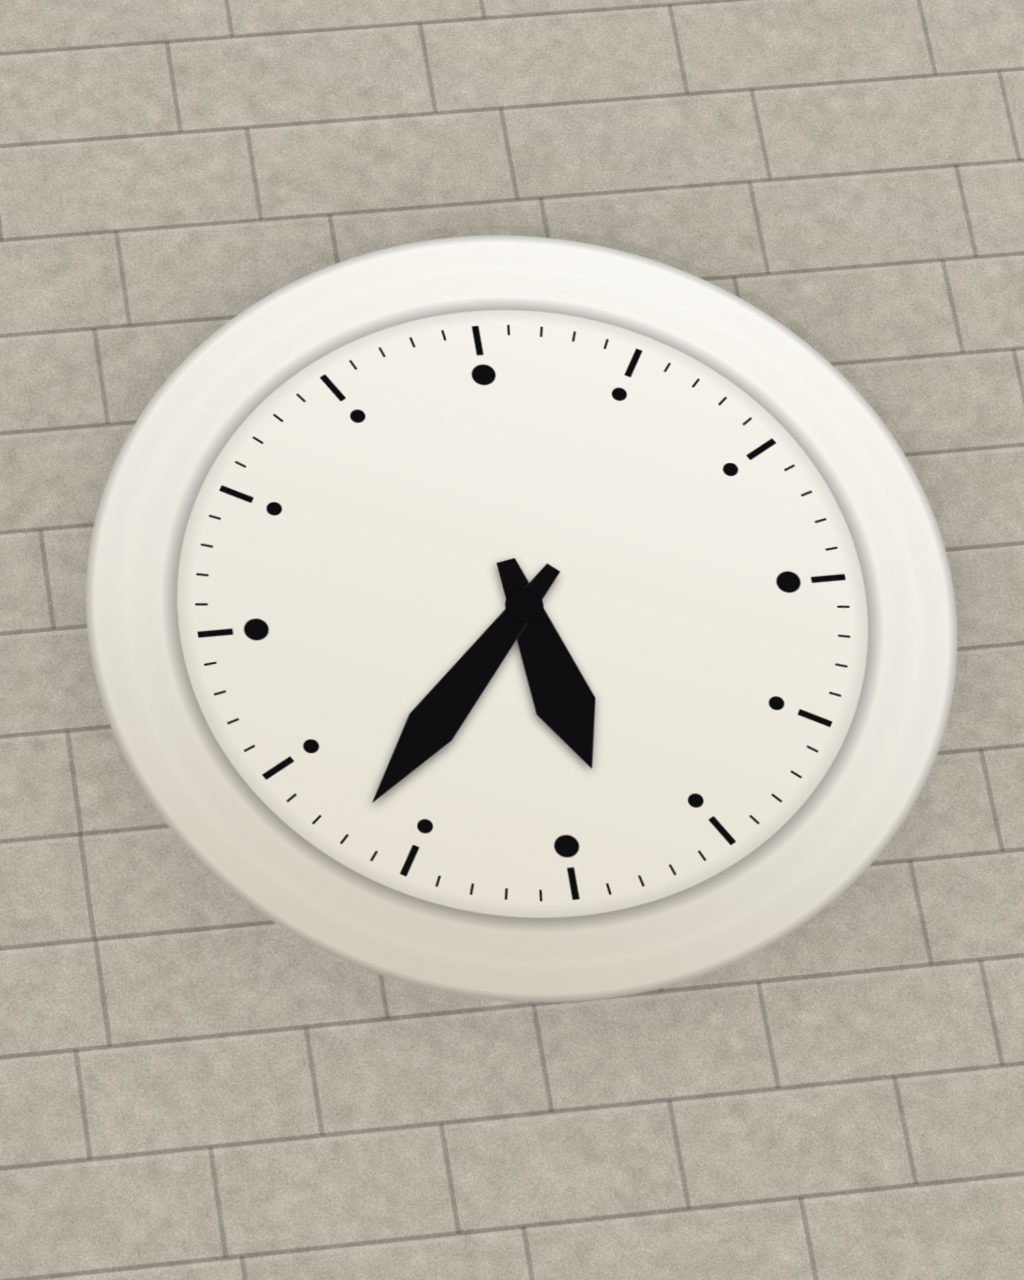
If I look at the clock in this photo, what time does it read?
5:37
